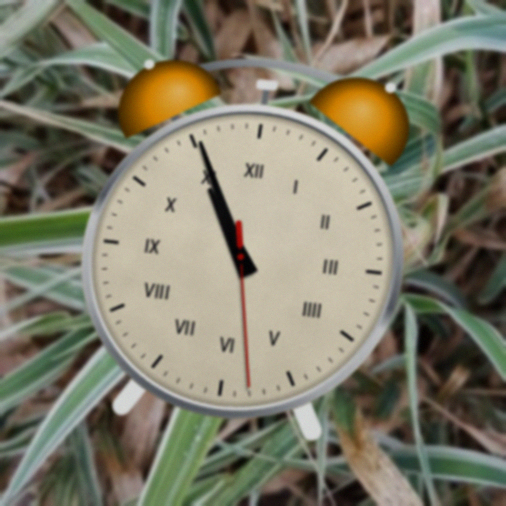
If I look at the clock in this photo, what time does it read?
10:55:28
